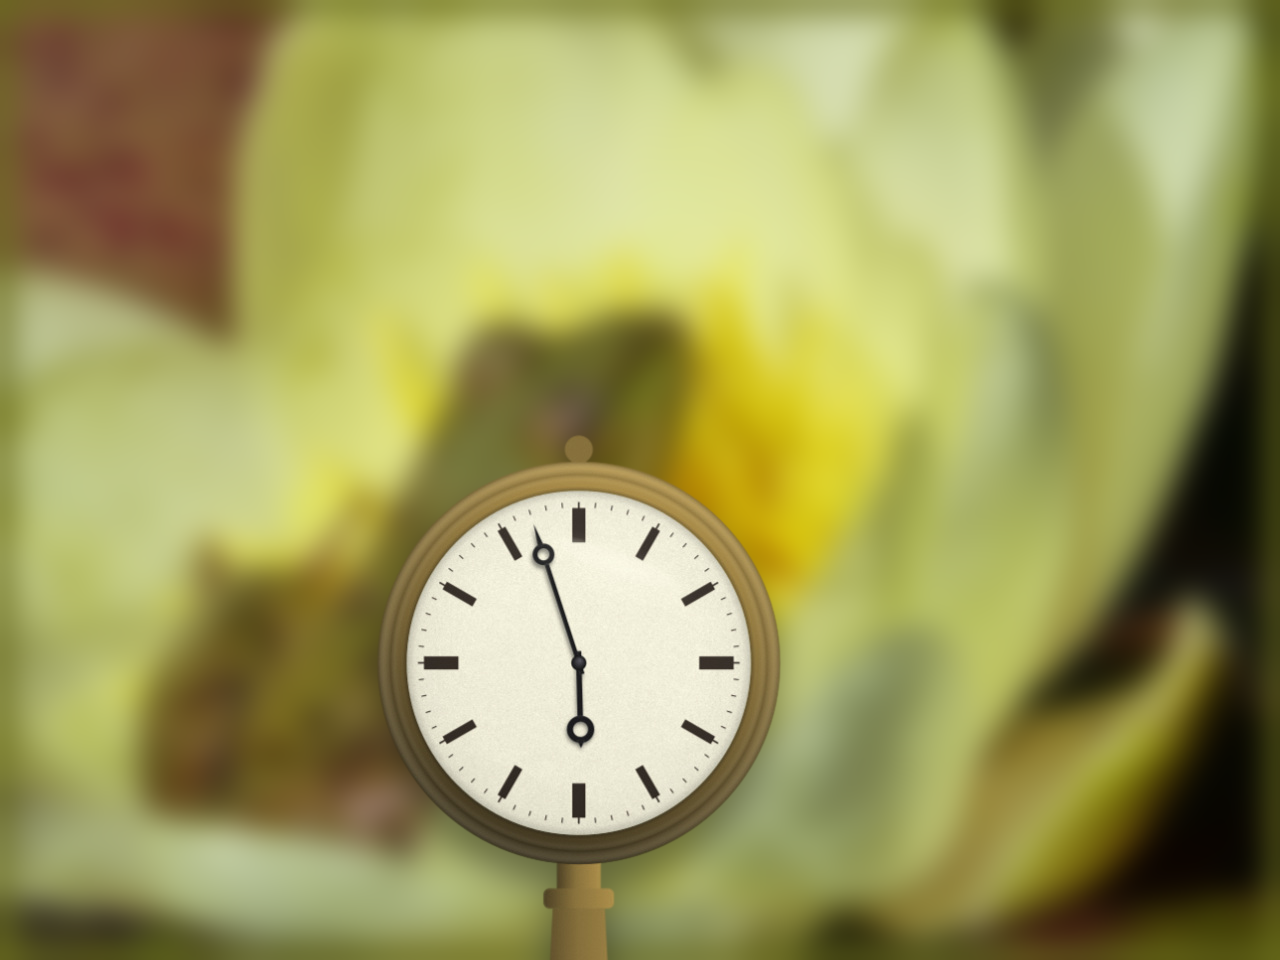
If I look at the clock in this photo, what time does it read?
5:57
